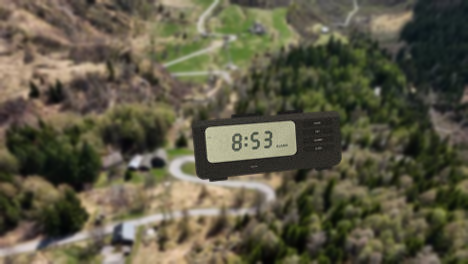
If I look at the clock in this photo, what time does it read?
8:53
